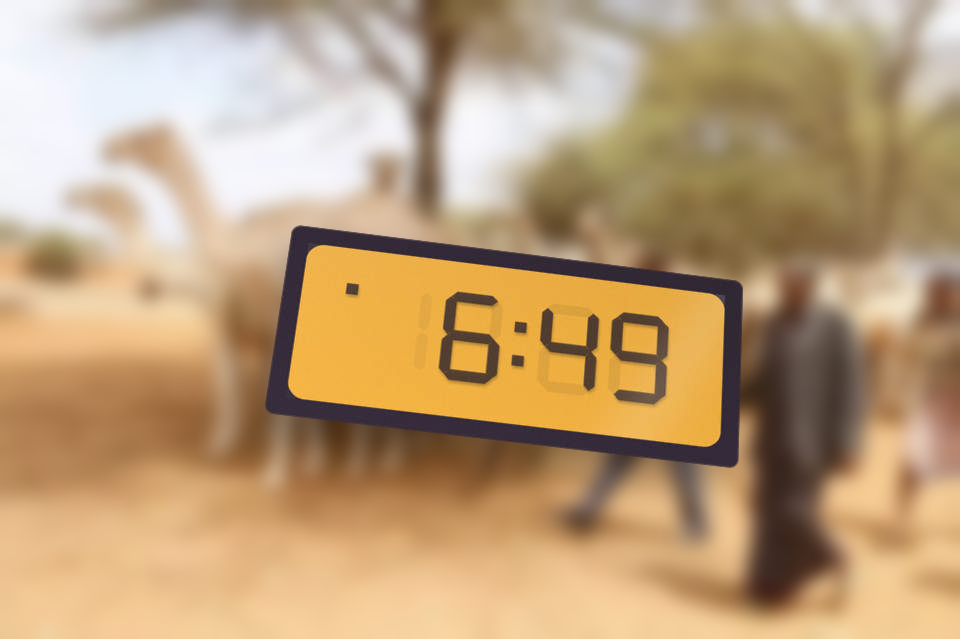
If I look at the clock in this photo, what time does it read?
6:49
